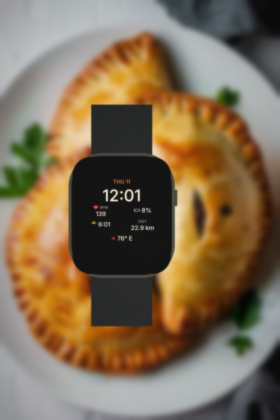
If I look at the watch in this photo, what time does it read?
12:01
